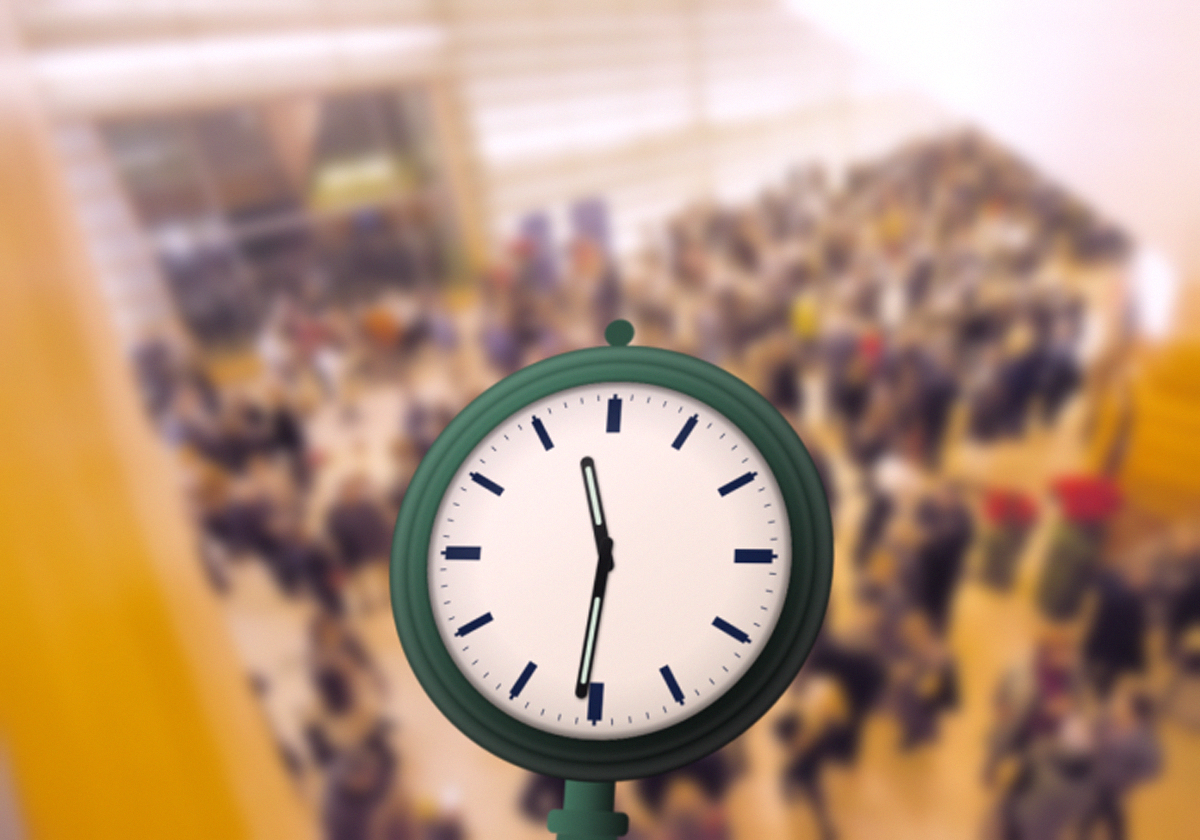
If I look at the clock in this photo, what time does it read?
11:31
